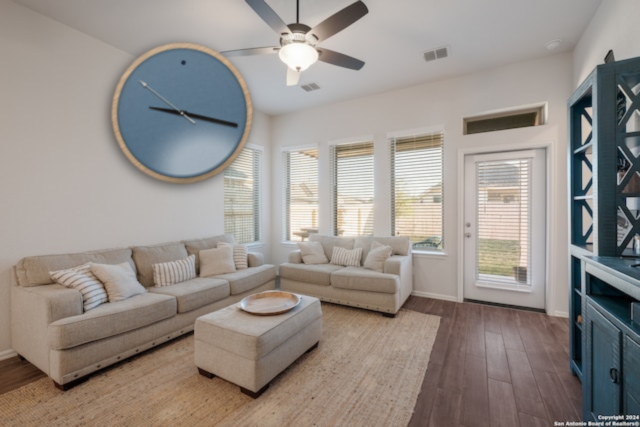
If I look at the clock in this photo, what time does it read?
9:16:51
